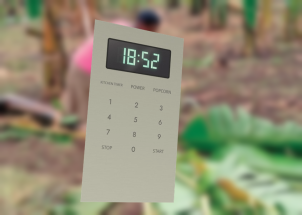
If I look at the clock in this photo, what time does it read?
18:52
